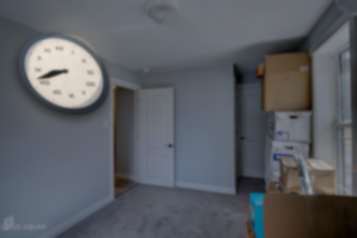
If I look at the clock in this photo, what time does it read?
8:42
